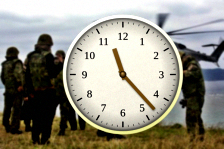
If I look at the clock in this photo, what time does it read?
11:23
